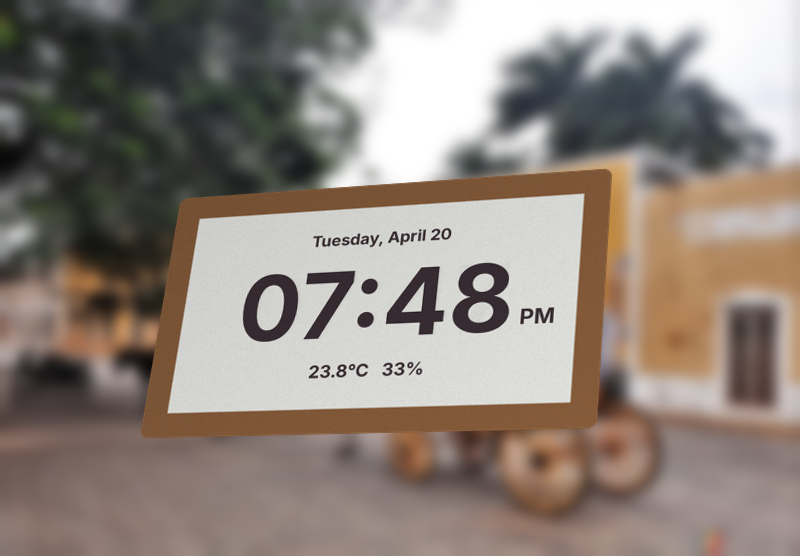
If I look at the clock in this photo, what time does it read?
7:48
